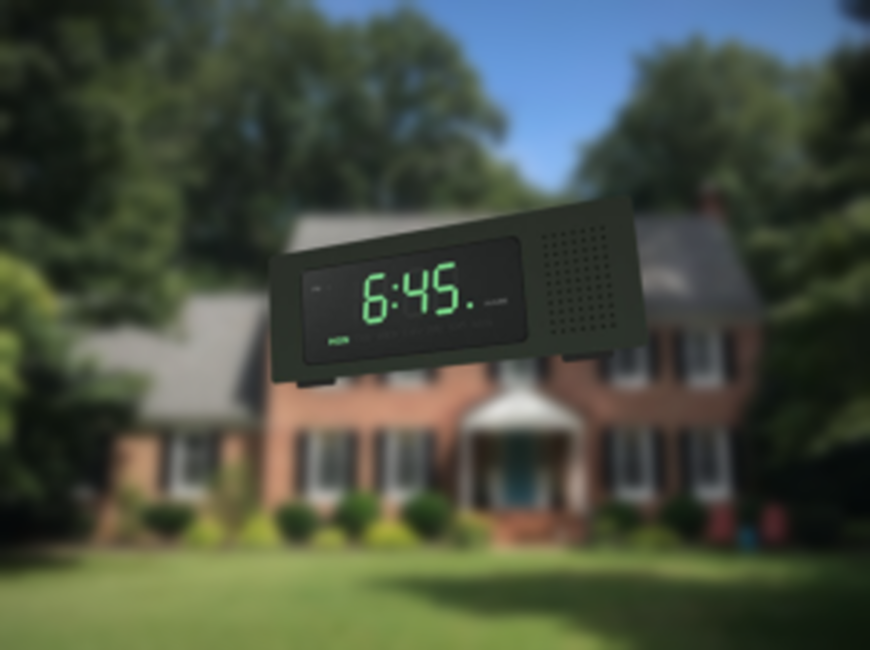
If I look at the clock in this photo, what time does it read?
6:45
